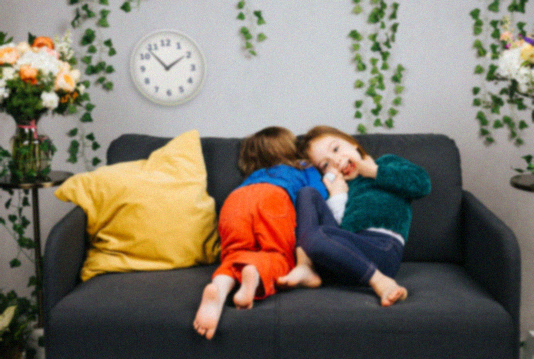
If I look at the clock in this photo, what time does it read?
1:53
